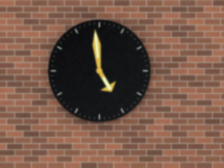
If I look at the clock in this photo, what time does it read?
4:59
